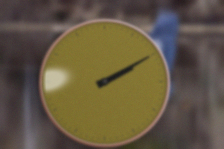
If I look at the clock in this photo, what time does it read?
2:10
